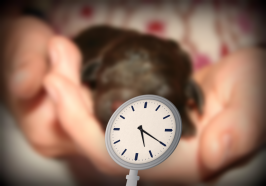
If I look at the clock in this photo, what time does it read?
5:20
